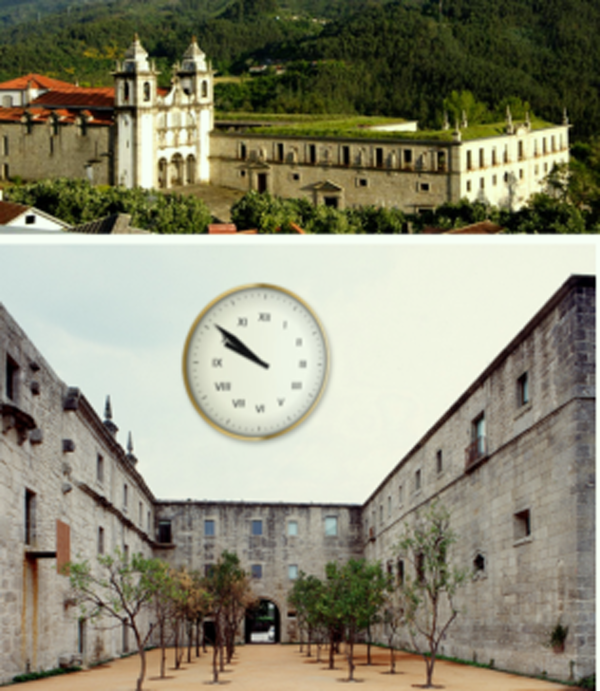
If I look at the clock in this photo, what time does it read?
9:51
